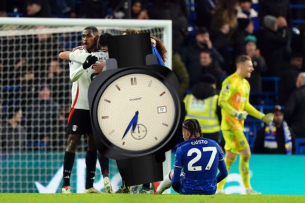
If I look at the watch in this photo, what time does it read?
6:36
